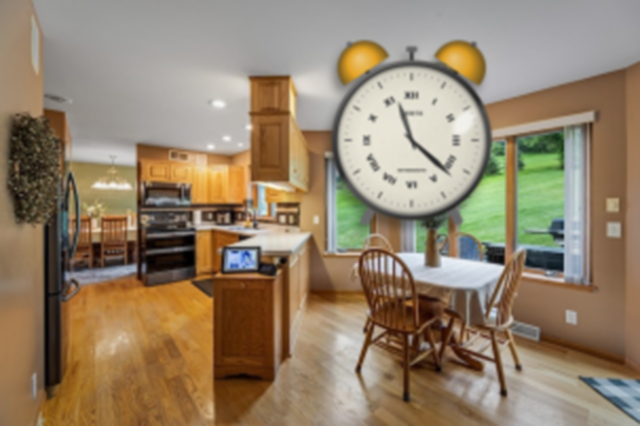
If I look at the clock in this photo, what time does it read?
11:22
